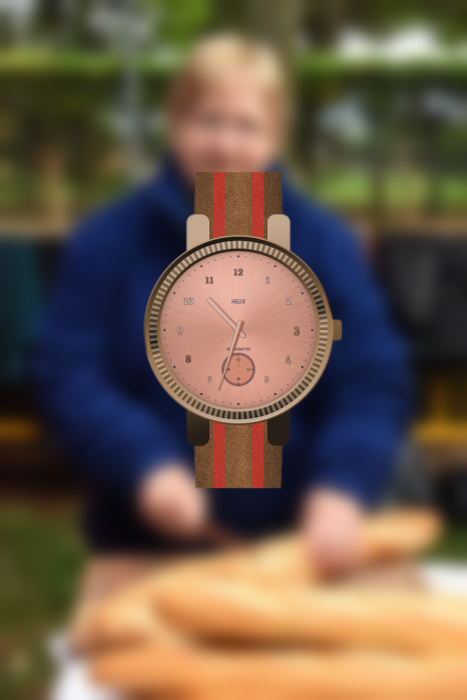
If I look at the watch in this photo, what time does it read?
10:33
